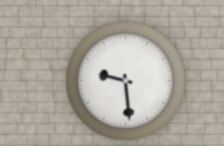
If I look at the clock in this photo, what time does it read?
9:29
